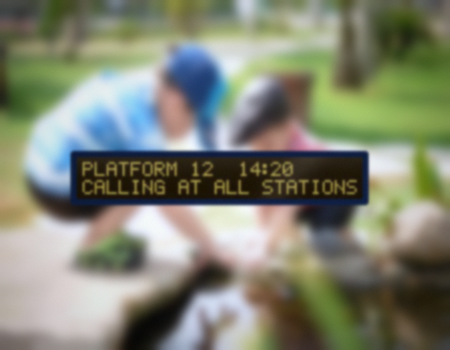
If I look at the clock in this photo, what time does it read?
14:20
